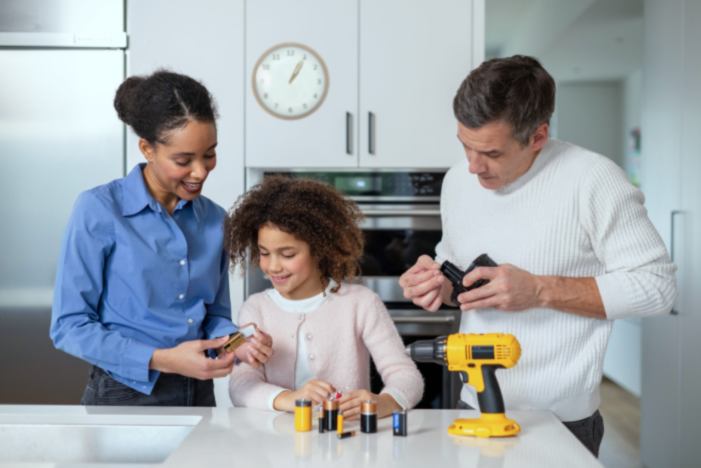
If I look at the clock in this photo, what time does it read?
1:05
